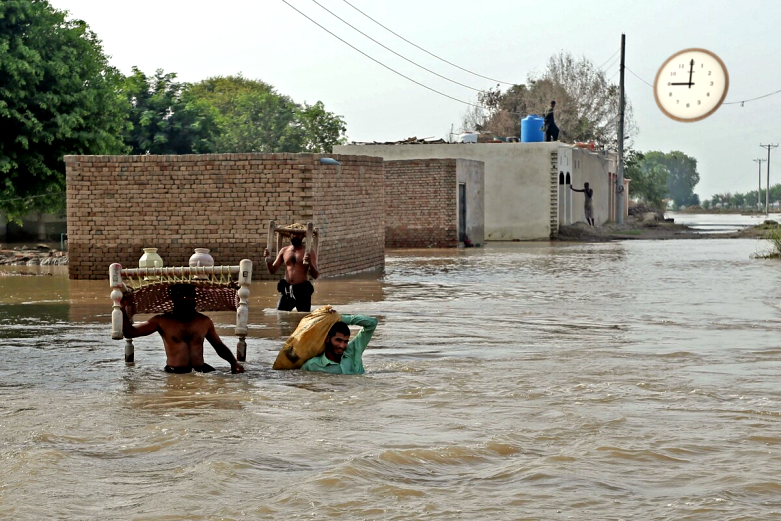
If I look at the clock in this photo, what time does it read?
9:00
